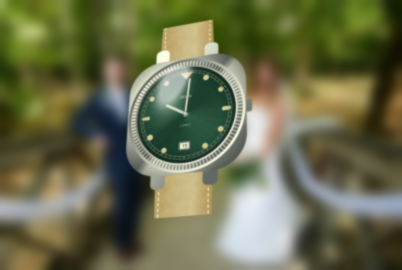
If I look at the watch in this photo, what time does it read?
10:01
